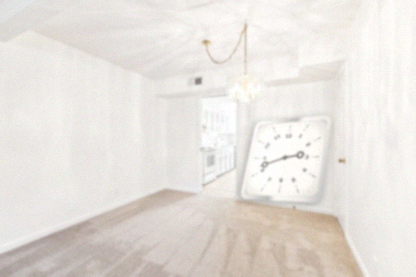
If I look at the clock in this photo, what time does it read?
2:42
